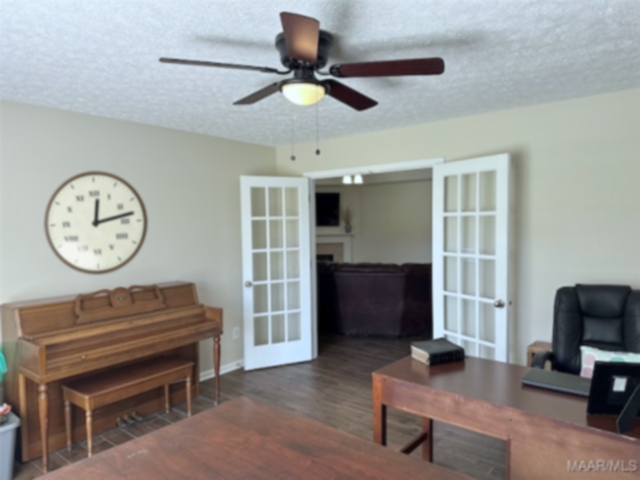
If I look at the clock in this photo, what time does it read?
12:13
